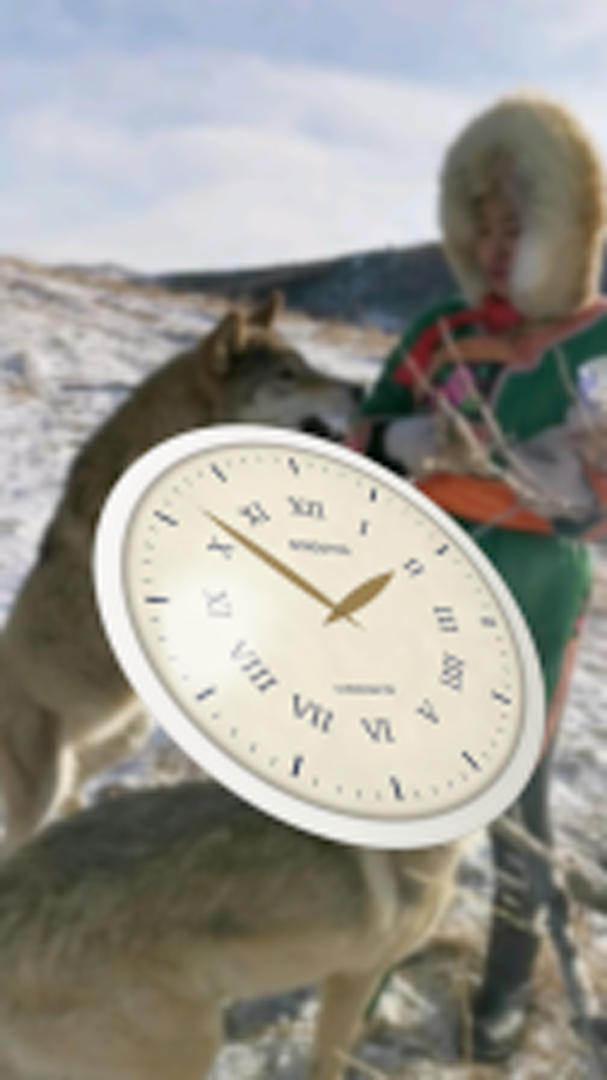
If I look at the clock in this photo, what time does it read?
1:52
